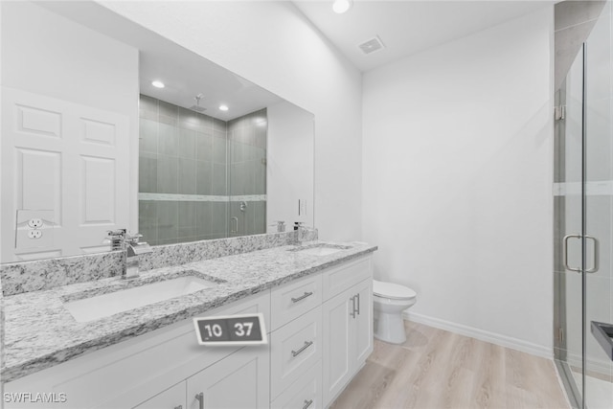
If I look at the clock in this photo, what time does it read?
10:37
